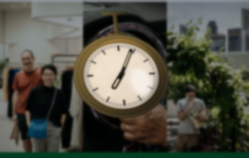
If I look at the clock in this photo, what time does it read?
7:04
